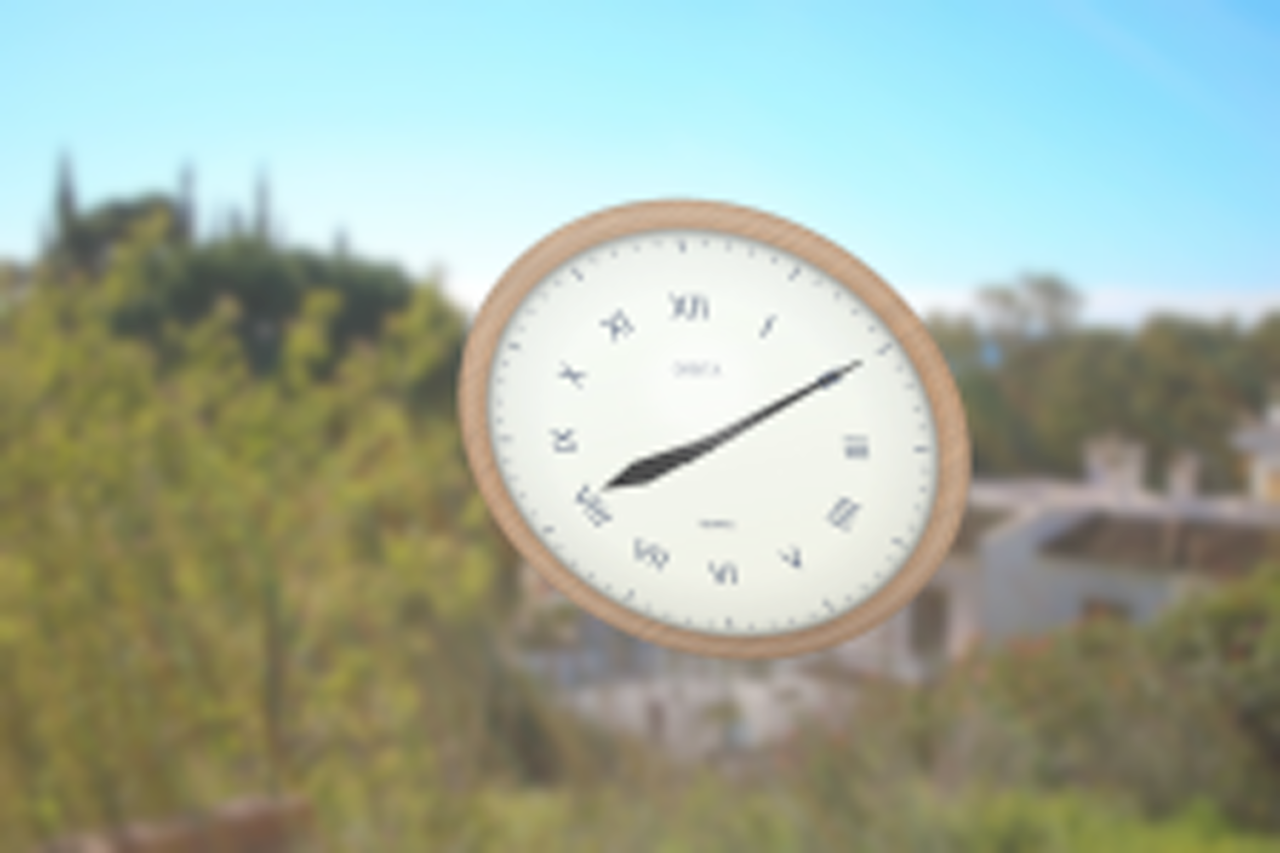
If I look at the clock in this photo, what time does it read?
8:10
